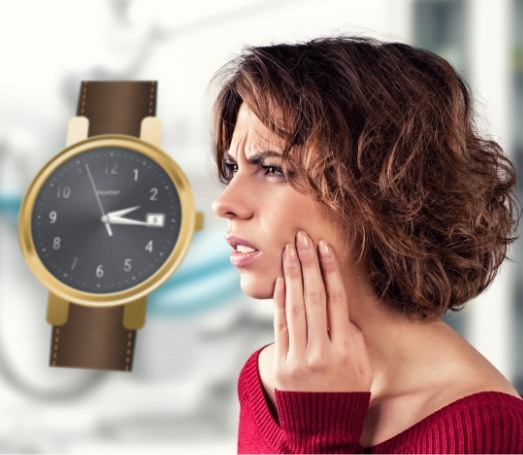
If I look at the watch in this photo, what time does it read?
2:15:56
